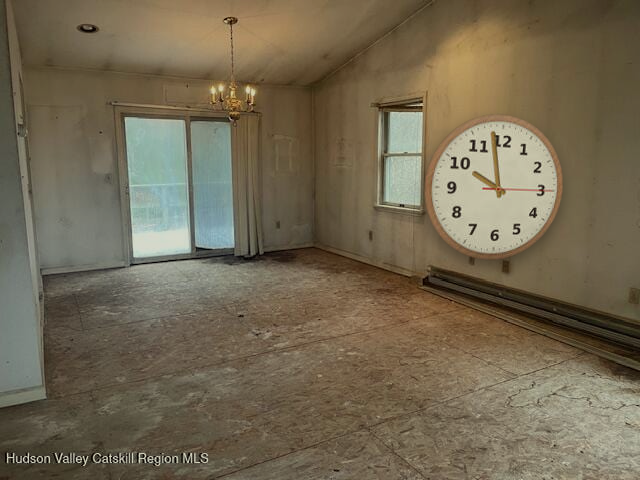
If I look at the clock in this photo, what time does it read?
9:58:15
